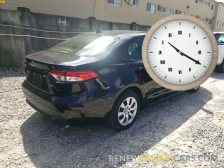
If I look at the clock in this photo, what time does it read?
10:20
